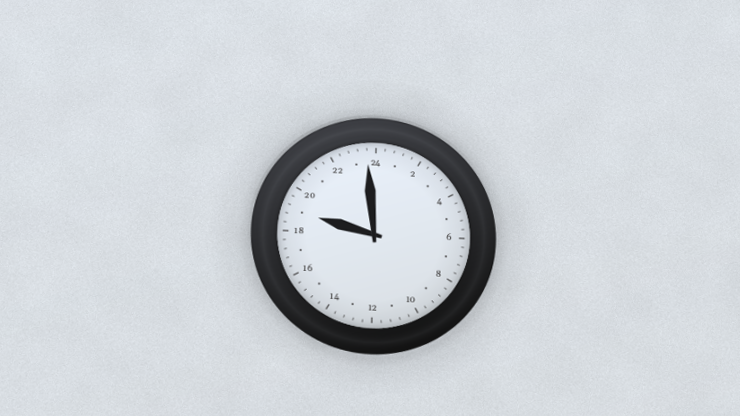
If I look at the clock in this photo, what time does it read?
18:59
